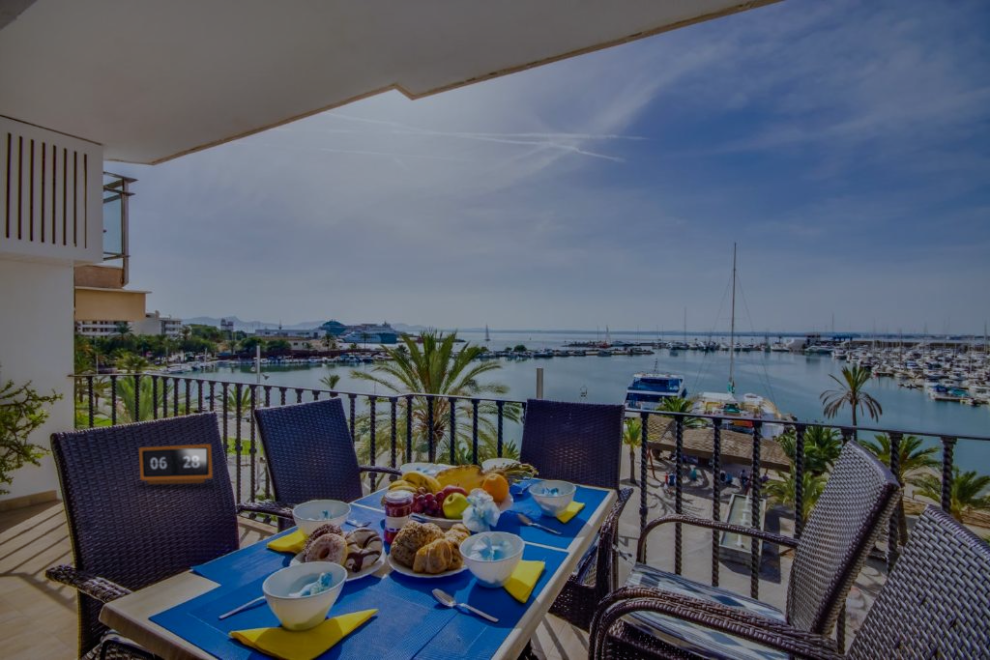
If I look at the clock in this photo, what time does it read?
6:28
